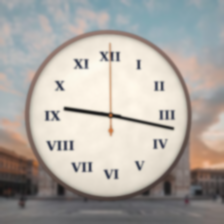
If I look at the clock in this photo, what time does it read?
9:17:00
